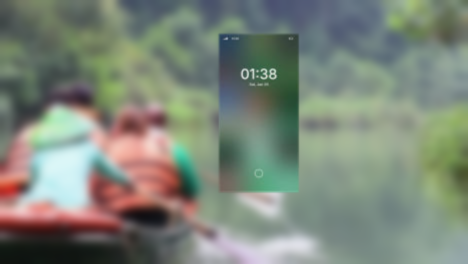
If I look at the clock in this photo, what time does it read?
1:38
